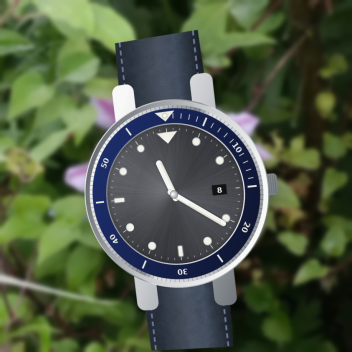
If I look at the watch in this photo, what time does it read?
11:21
